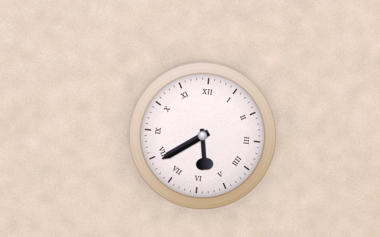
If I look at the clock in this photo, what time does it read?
5:39
